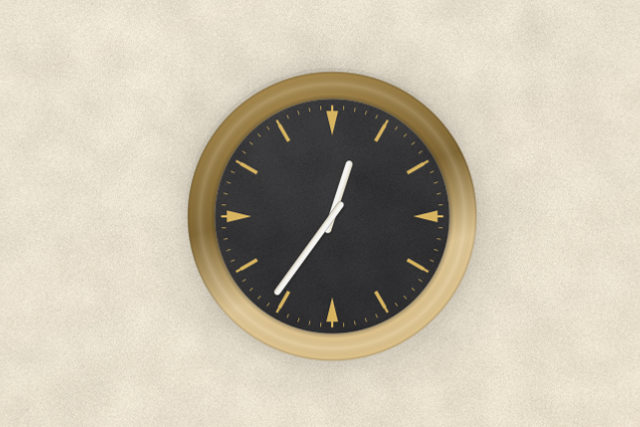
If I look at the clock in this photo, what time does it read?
12:36
